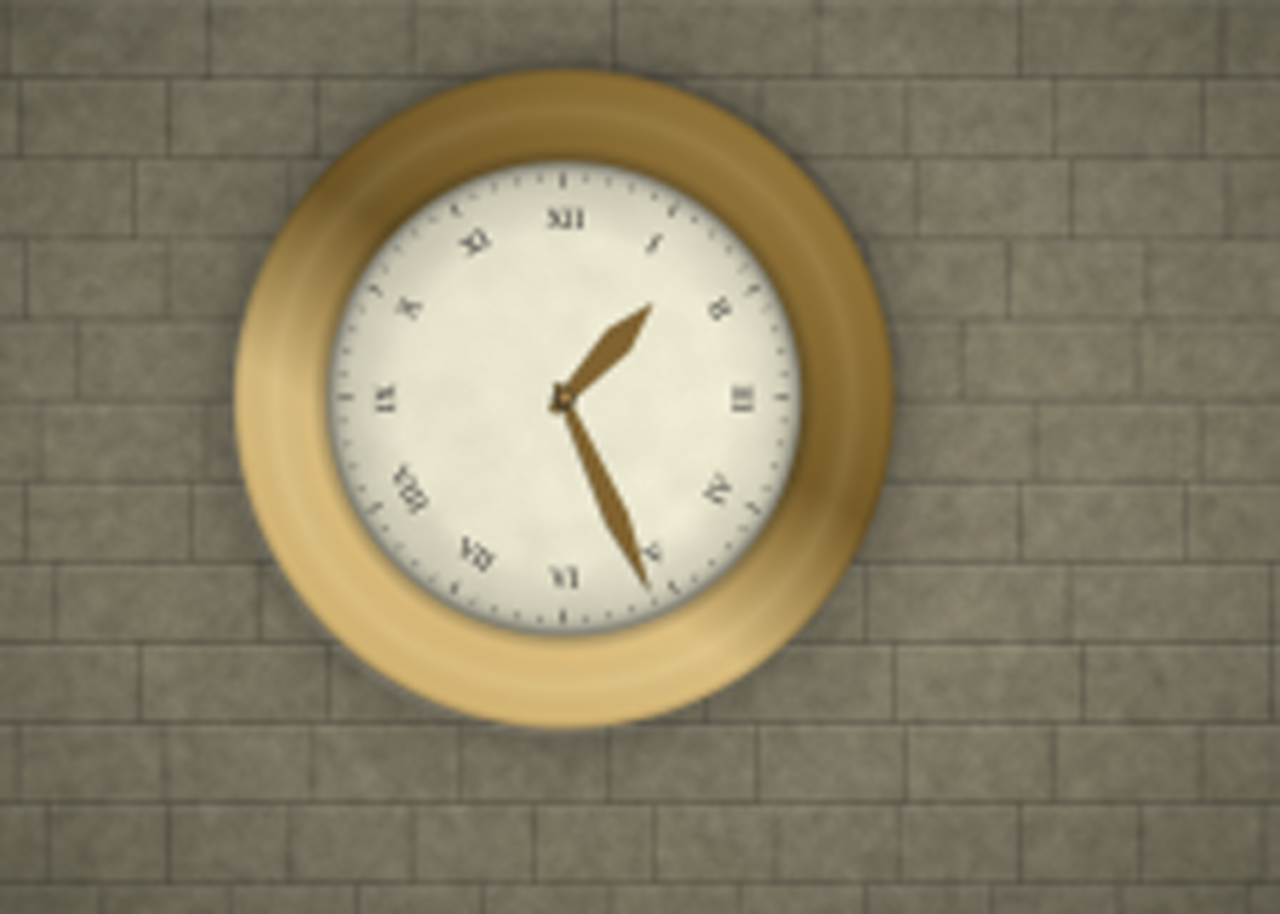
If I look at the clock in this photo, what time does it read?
1:26
